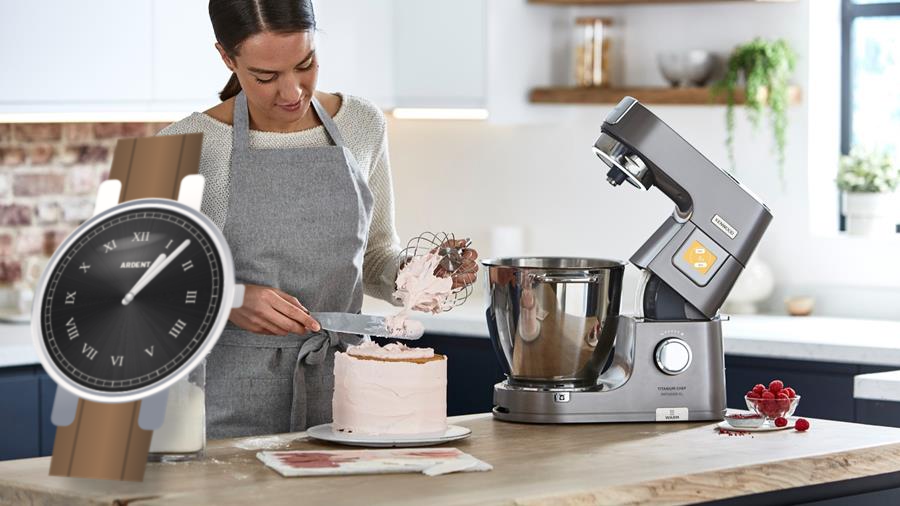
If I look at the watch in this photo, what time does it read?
1:07
